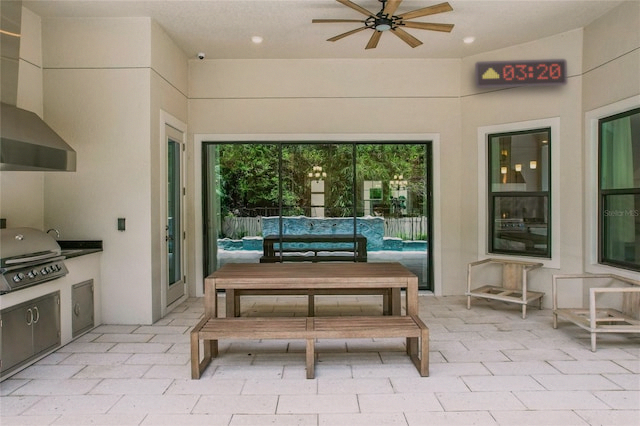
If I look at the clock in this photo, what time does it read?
3:20
